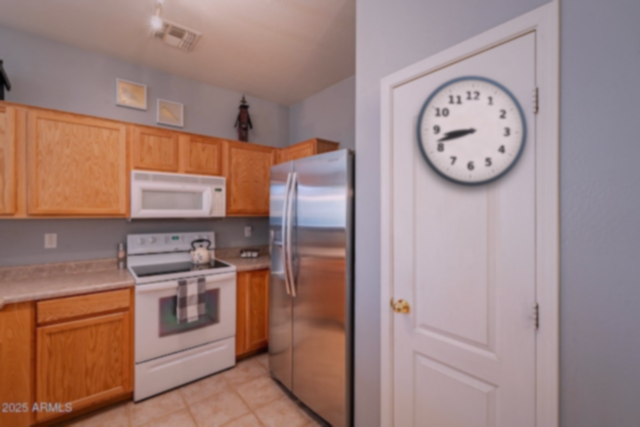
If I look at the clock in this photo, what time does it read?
8:42
